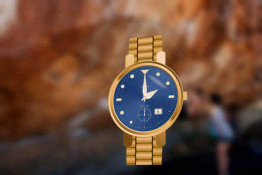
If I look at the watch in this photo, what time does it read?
2:00
